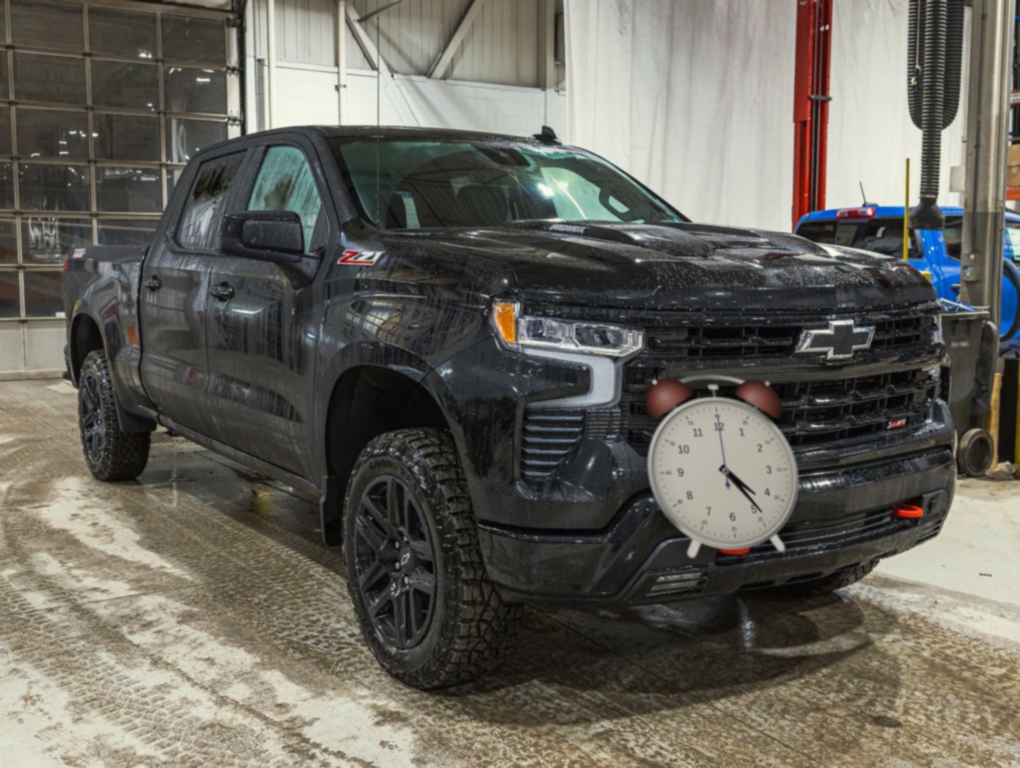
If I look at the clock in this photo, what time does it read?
4:24:00
